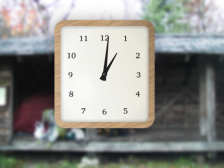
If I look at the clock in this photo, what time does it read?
1:01
